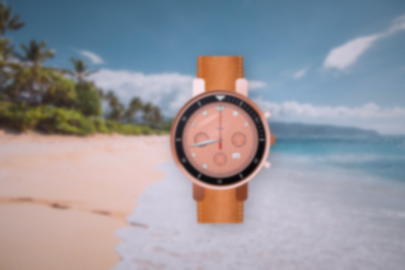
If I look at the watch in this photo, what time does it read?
8:43
